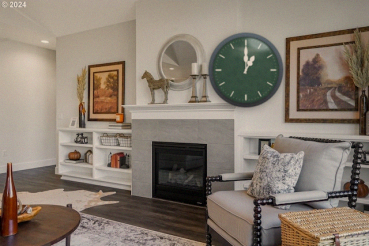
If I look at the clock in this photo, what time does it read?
1:00
